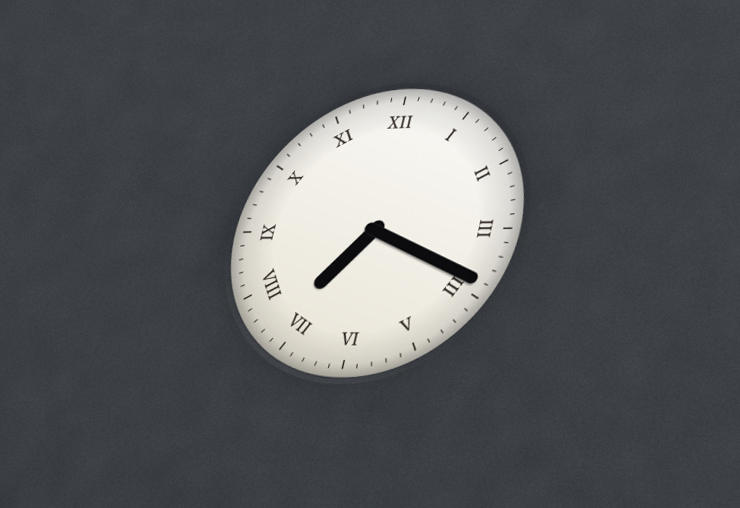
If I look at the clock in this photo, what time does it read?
7:19
